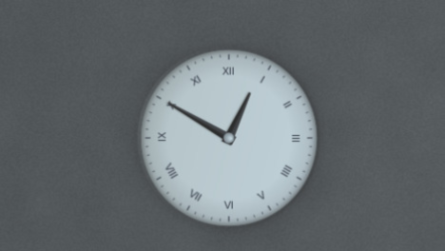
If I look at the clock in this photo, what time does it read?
12:50
